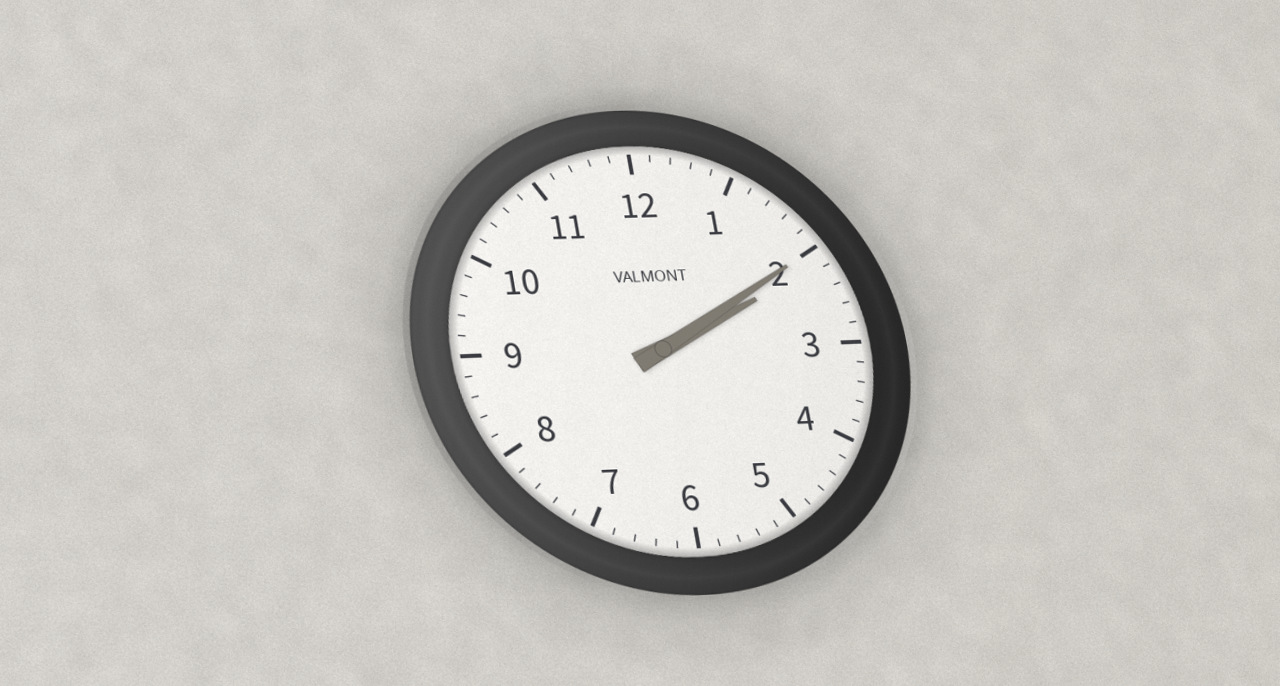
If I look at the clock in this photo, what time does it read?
2:10
